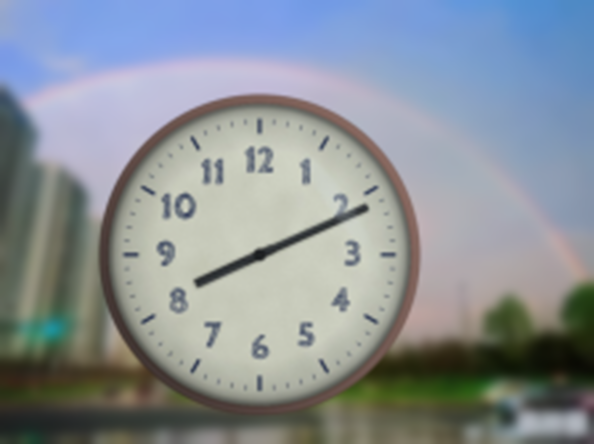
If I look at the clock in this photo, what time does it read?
8:11
